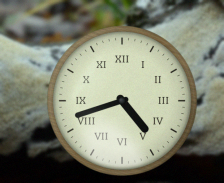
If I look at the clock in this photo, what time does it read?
4:42
